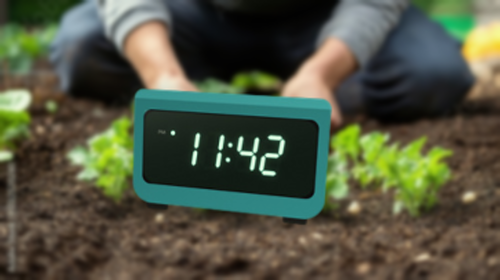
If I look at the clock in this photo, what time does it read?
11:42
